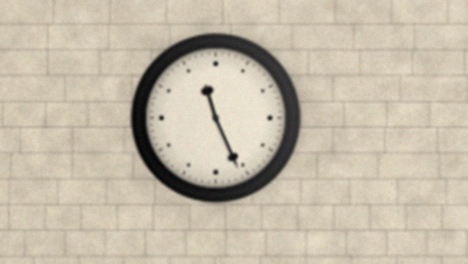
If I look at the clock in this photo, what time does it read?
11:26
